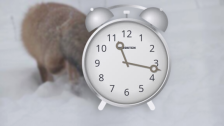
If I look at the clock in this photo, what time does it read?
11:17
